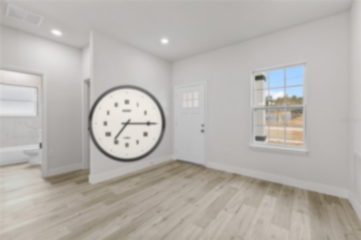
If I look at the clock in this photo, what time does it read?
7:15
